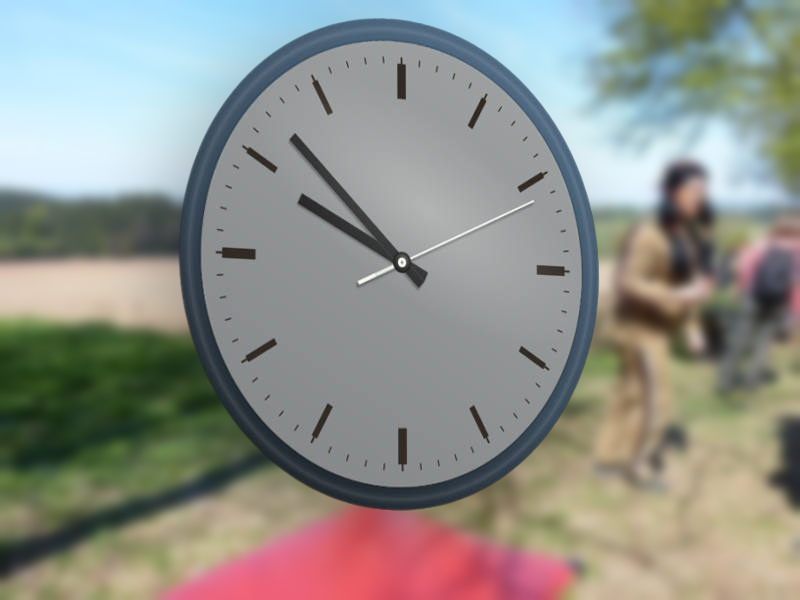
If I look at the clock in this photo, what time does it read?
9:52:11
